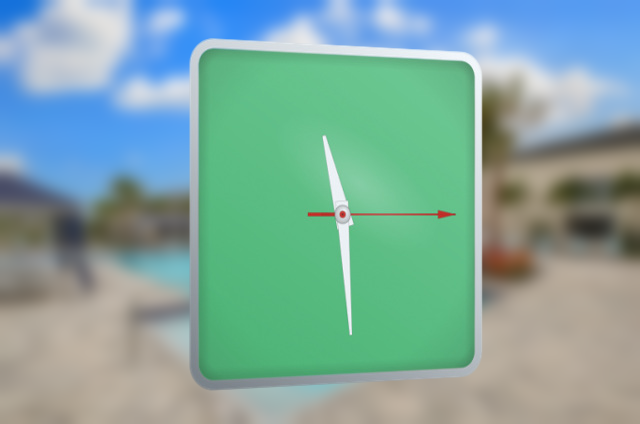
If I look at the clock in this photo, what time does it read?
11:29:15
